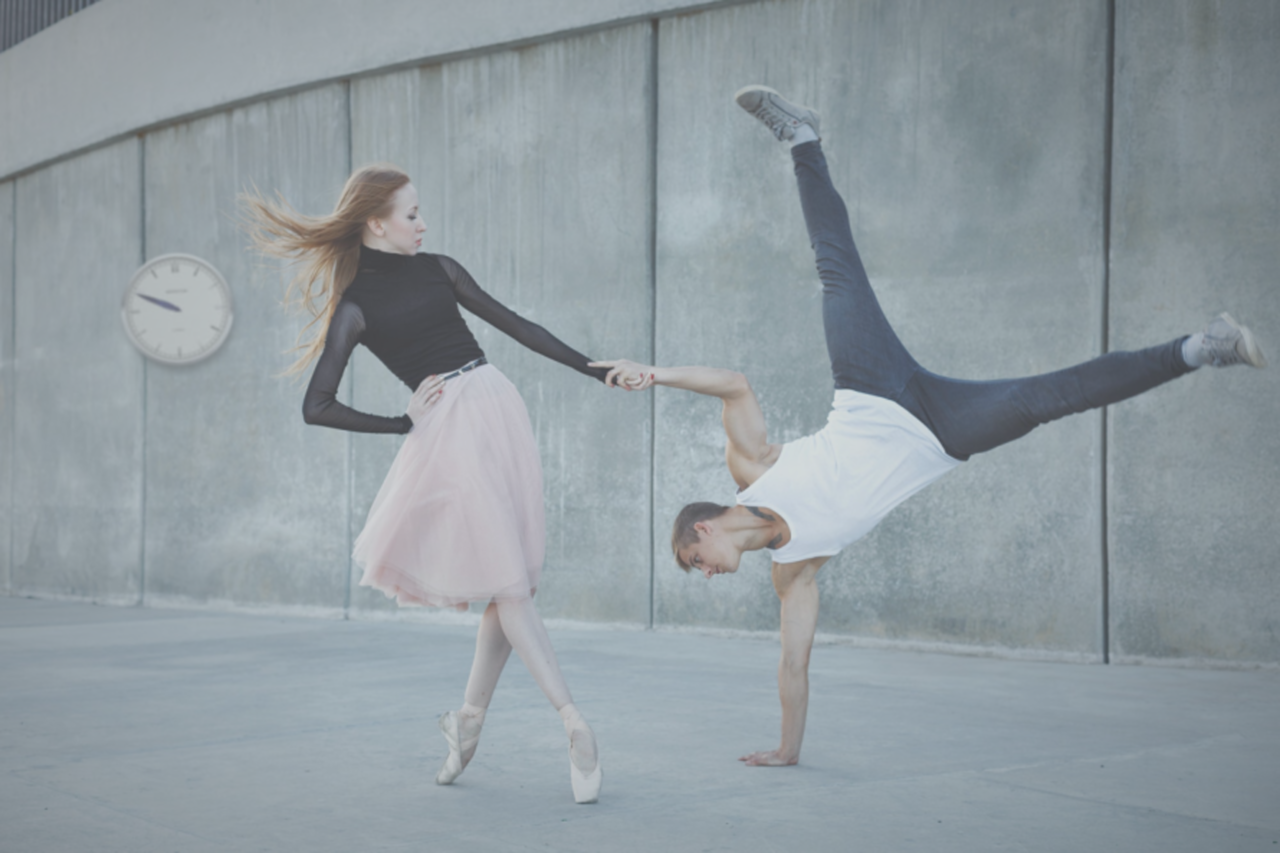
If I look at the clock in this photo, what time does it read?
9:49
